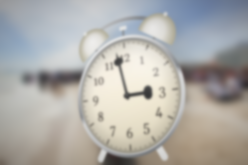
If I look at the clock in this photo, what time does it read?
2:58
